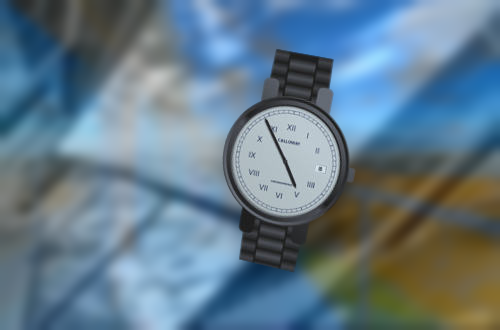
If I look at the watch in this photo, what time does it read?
4:54
